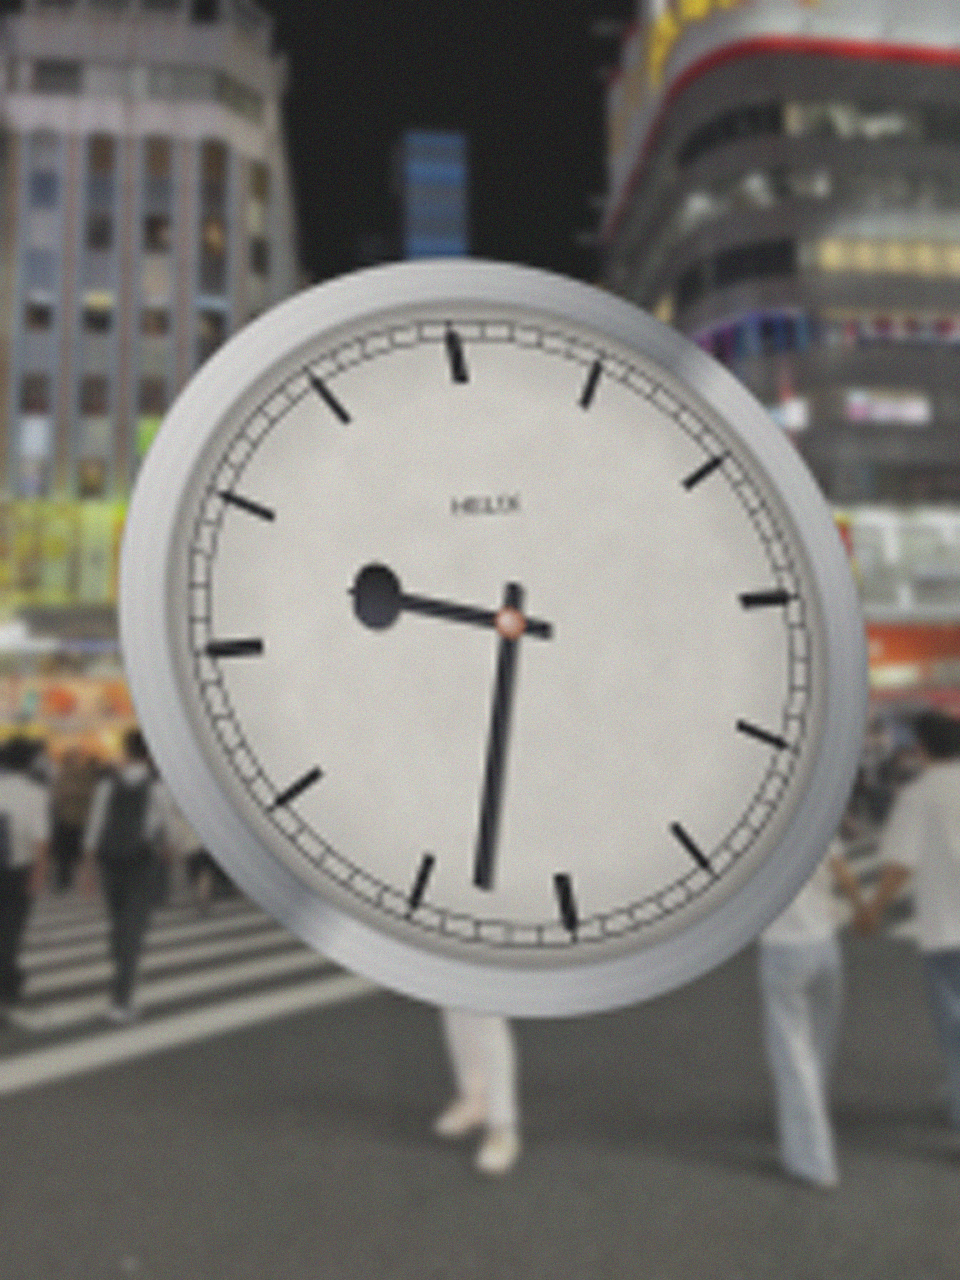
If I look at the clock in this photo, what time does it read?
9:33
